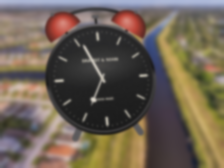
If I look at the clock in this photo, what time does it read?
6:56
